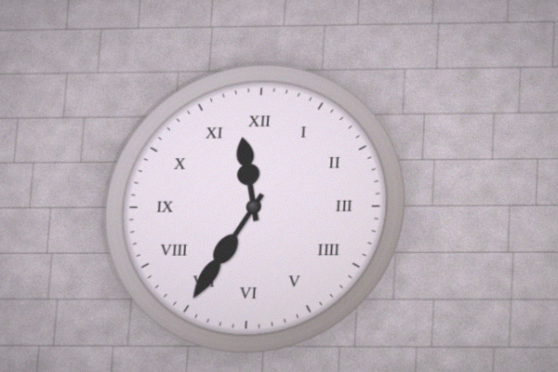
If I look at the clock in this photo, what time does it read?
11:35
